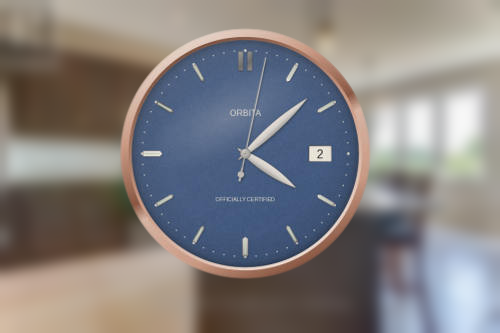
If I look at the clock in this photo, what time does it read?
4:08:02
